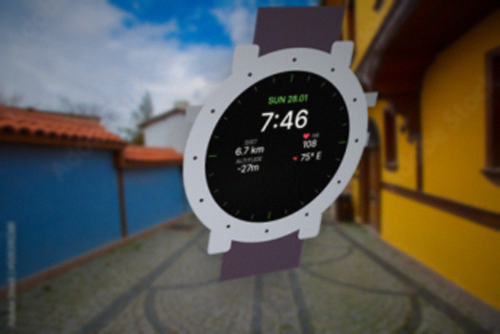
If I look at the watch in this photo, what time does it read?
7:46
